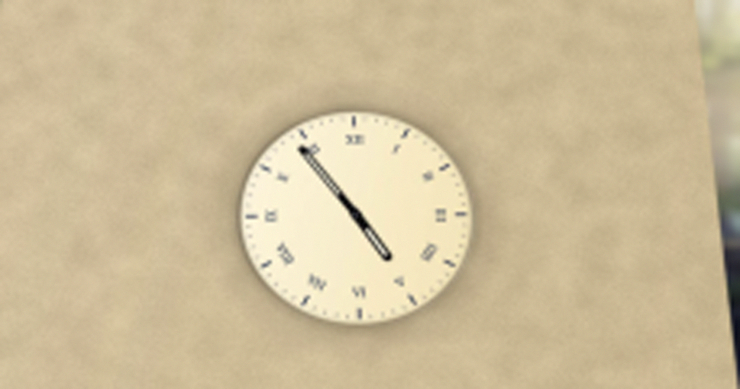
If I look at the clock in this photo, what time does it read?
4:54
